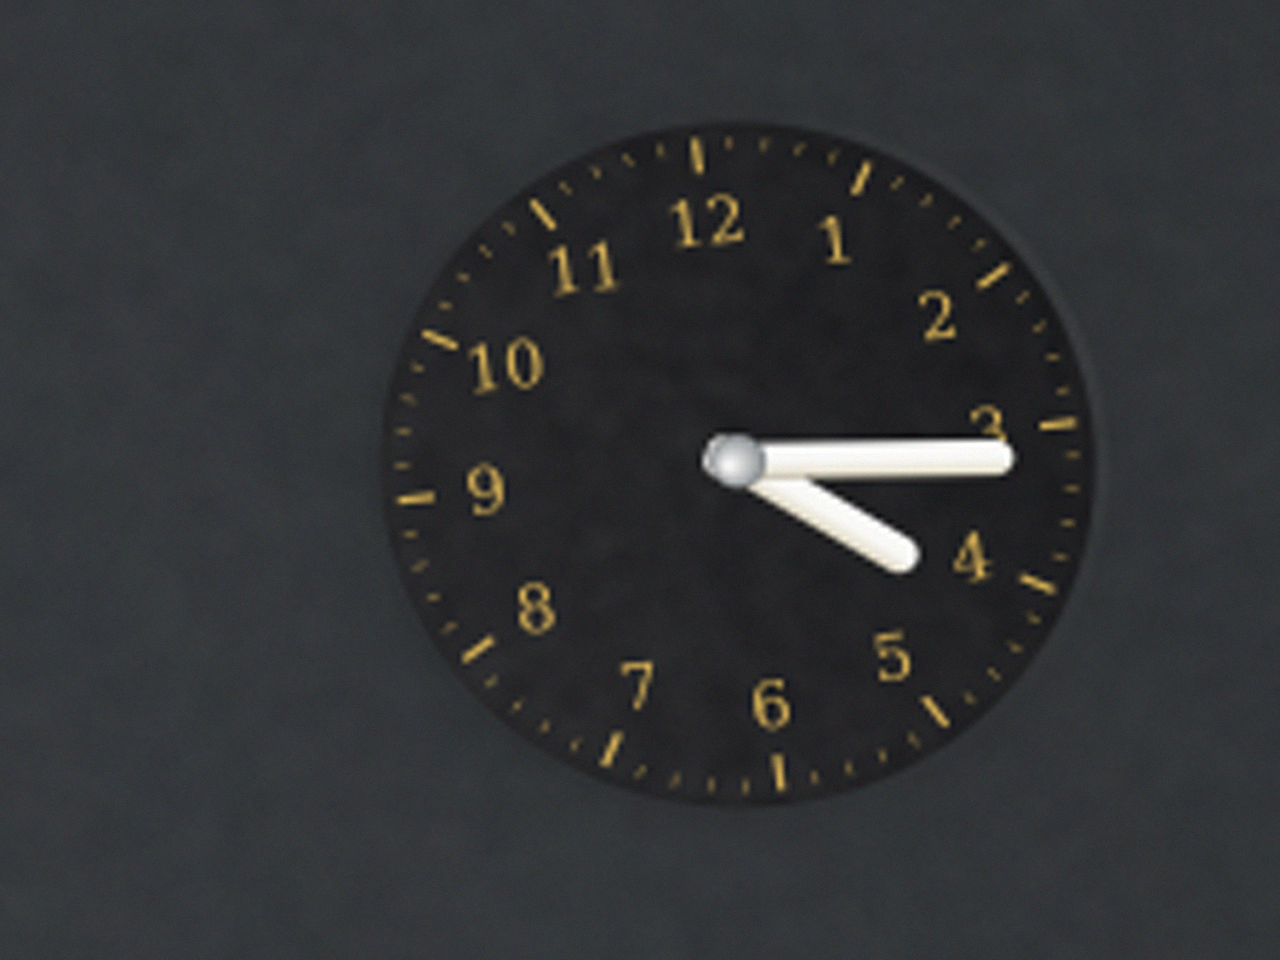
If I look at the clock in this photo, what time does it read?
4:16
